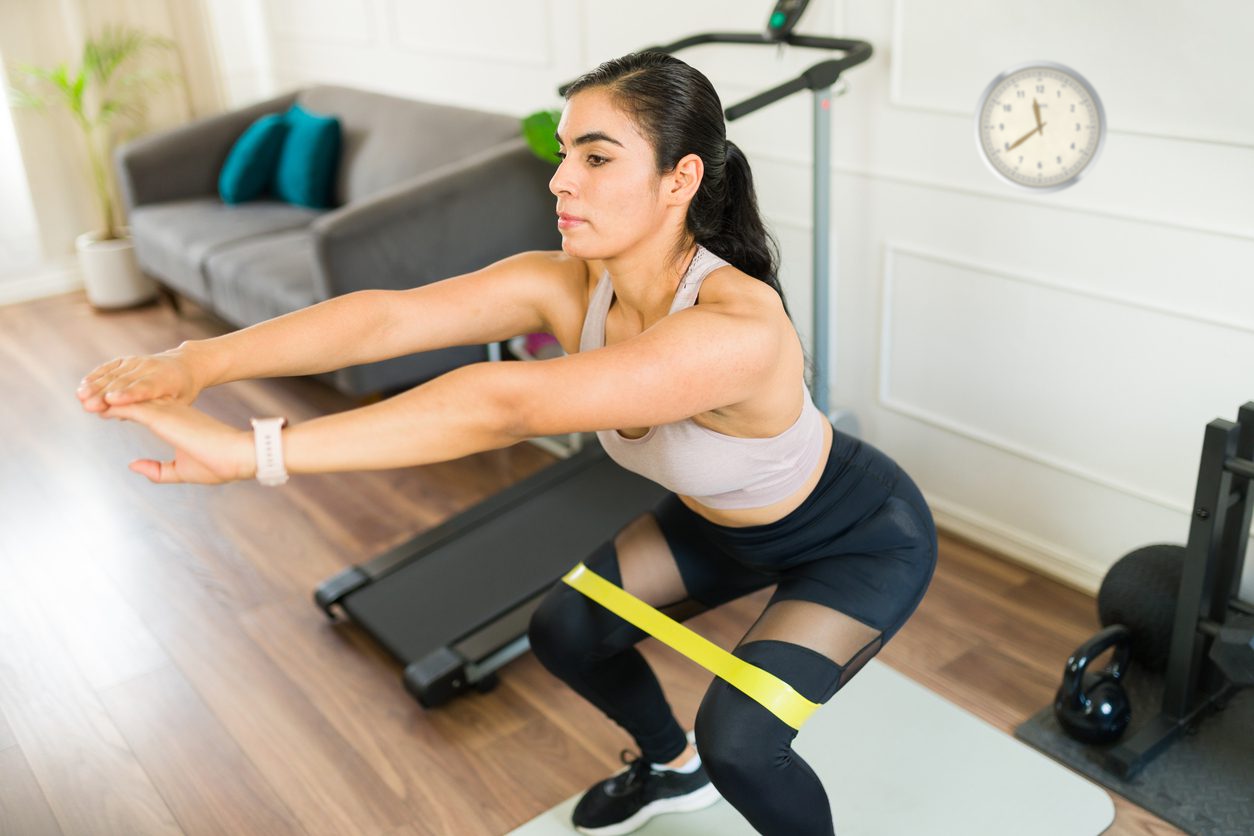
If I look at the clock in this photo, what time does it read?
11:39
